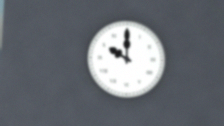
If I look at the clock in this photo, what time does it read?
10:00
